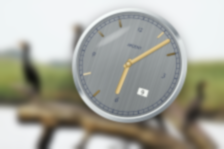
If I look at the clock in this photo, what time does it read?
6:07
